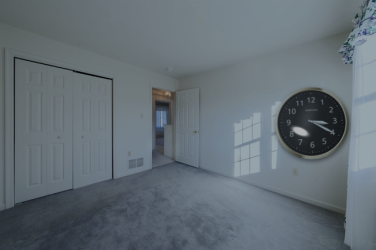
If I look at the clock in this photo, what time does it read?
3:20
